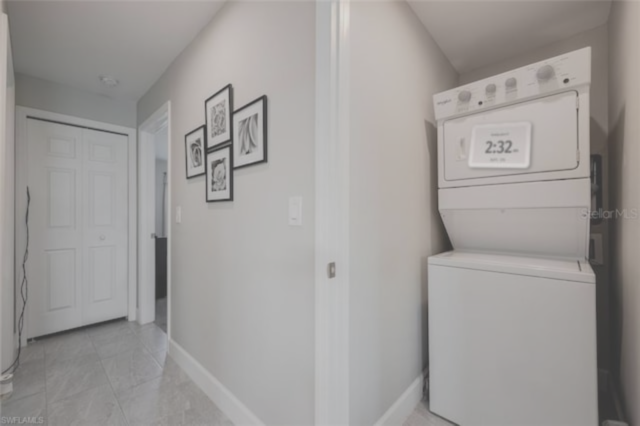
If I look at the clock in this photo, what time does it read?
2:32
